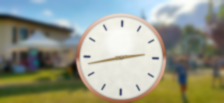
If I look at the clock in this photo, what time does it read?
2:43
